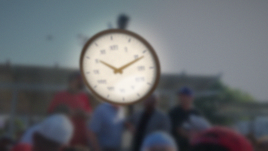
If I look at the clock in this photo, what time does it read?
10:11
